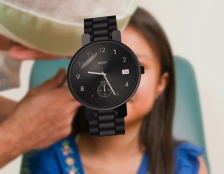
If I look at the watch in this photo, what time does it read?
9:26
